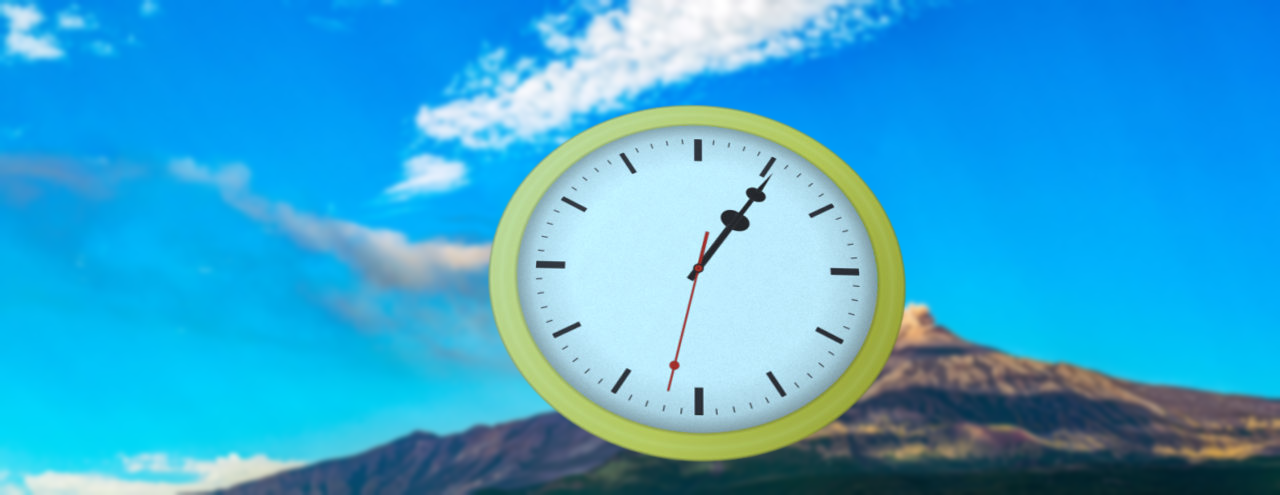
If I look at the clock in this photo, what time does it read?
1:05:32
